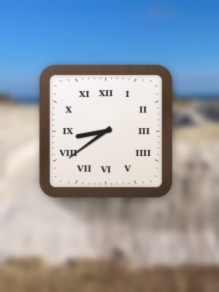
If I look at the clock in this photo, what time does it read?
8:39
